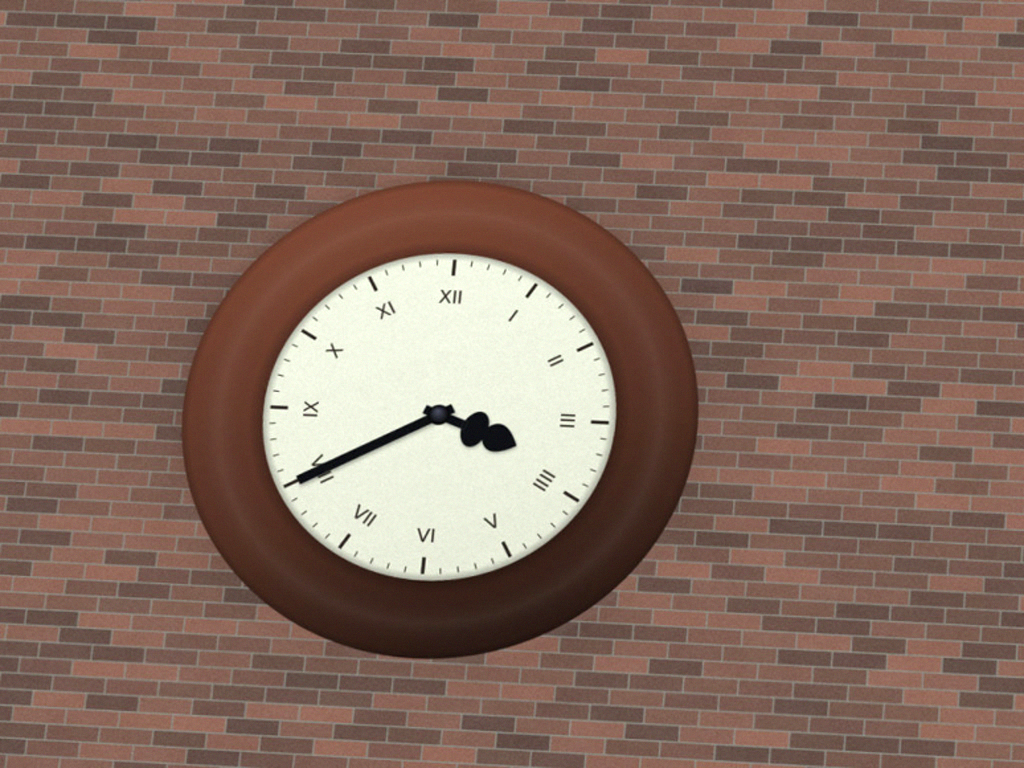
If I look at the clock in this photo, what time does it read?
3:40
